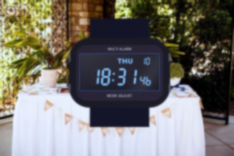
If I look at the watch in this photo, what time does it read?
18:31:46
